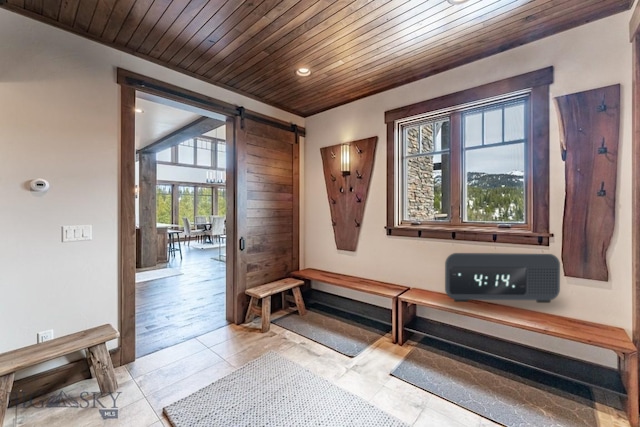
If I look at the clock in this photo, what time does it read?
4:14
